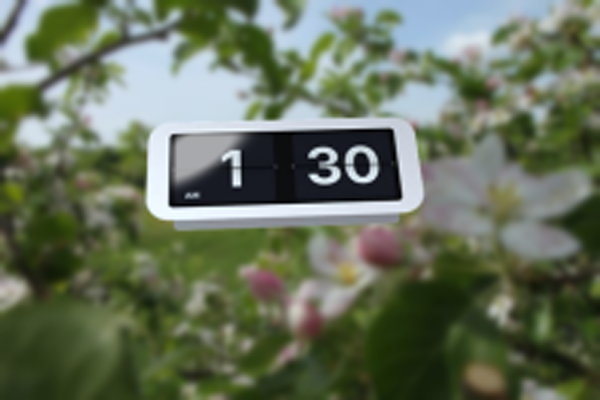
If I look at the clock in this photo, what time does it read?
1:30
